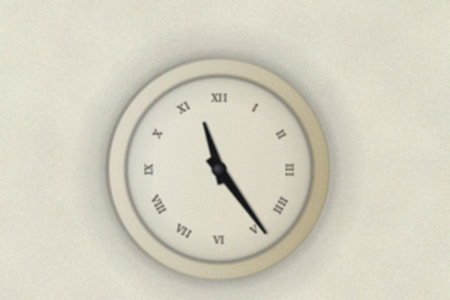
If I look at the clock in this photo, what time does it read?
11:24
